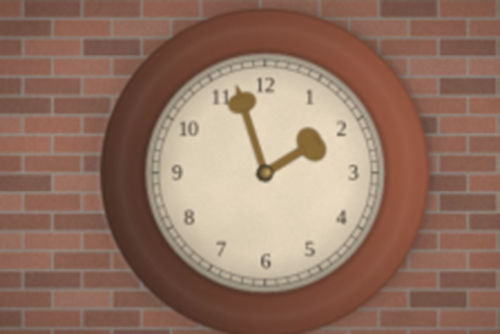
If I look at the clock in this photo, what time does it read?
1:57
